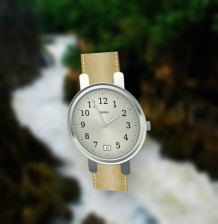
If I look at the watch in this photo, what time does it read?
1:56
